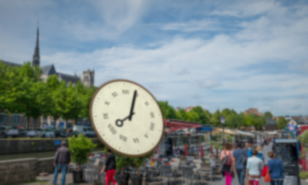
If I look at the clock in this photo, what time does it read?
8:04
